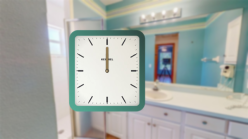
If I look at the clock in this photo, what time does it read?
12:00
